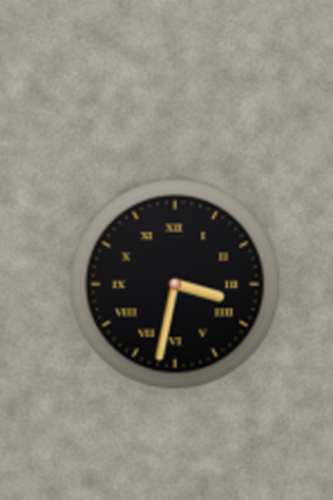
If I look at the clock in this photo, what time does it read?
3:32
